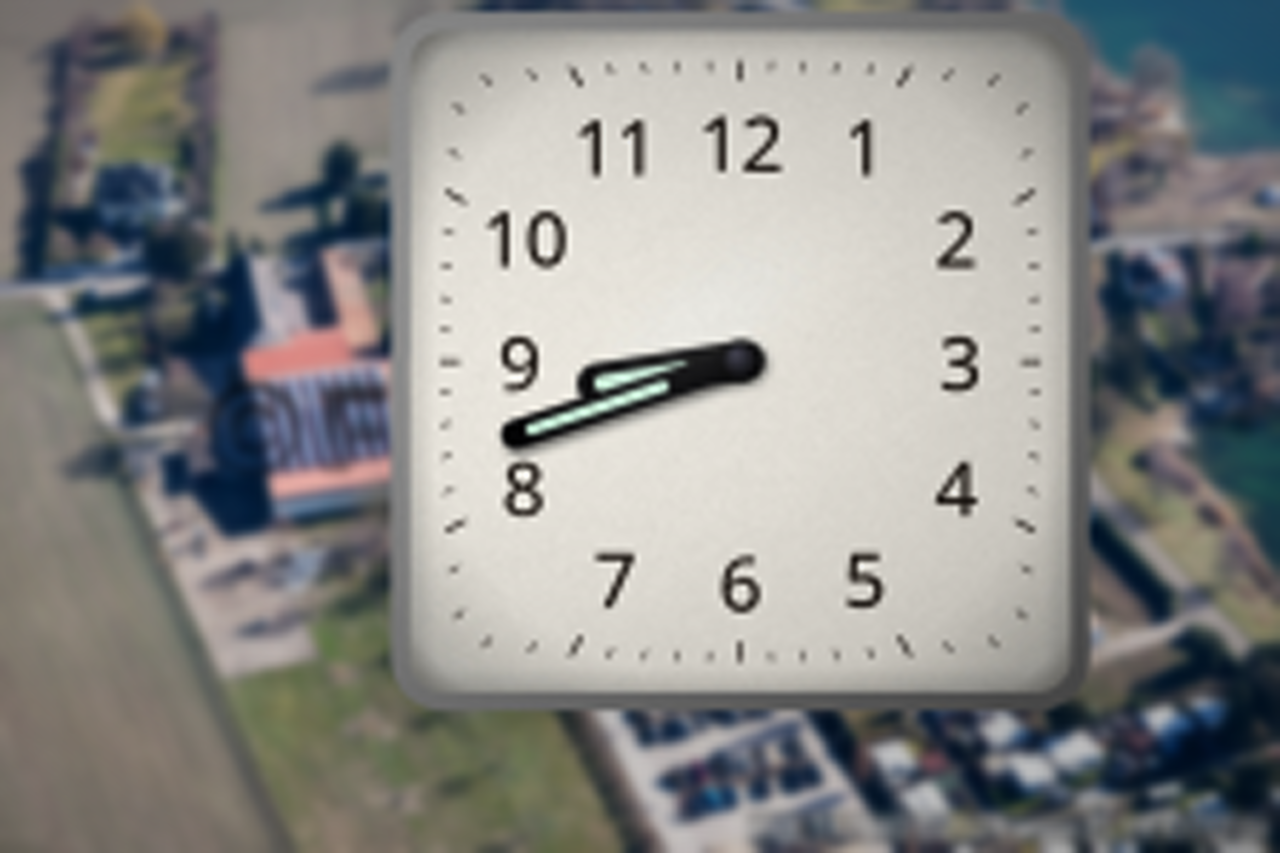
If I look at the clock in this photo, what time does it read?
8:42
